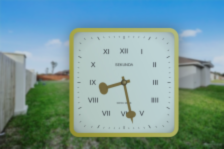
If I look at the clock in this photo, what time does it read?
8:28
